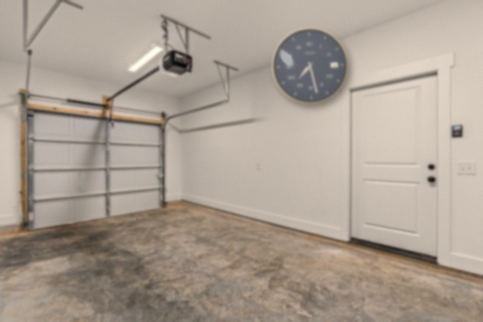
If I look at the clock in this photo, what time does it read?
7:28
